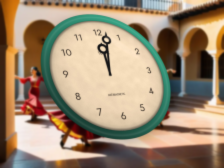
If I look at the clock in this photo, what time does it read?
12:02
